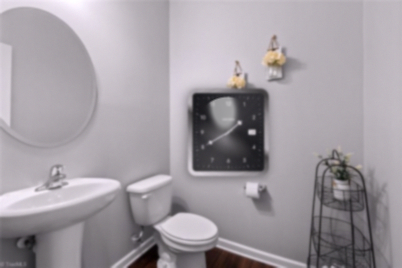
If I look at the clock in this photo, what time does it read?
1:40
